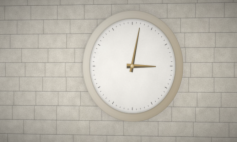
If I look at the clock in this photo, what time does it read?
3:02
